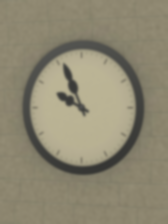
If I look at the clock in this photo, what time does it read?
9:56
